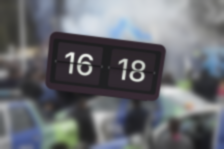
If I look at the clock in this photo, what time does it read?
16:18
